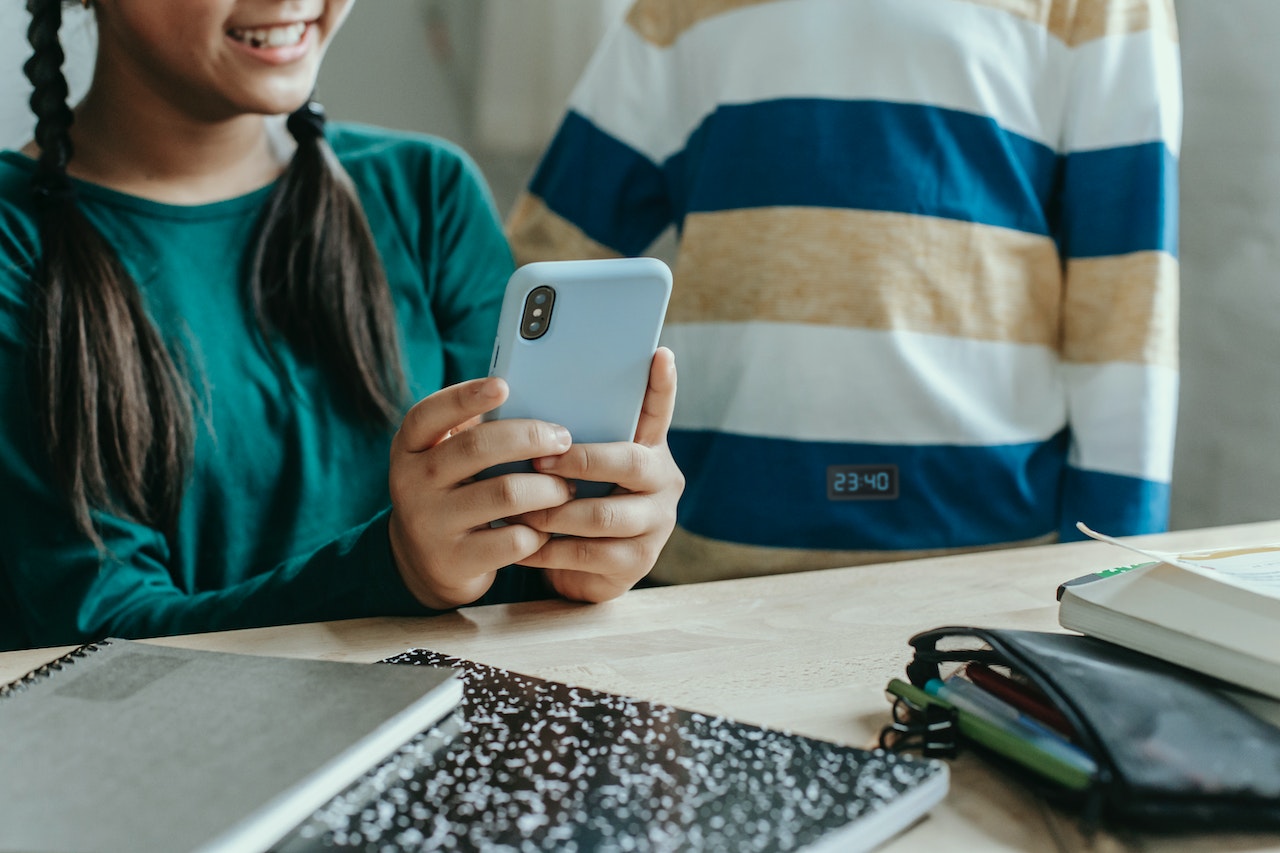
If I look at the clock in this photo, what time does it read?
23:40
